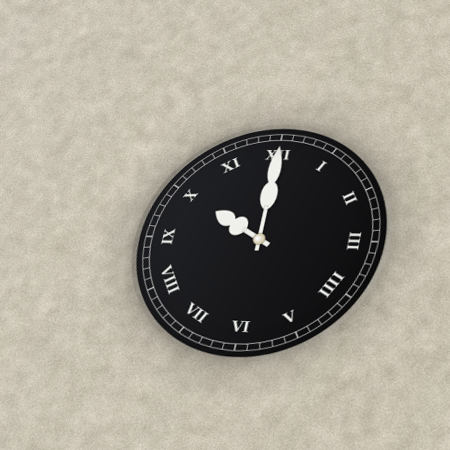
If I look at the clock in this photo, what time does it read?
10:00
